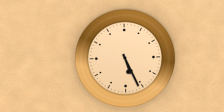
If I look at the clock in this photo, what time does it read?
5:26
